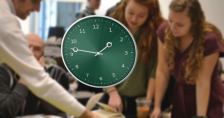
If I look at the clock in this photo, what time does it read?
1:47
